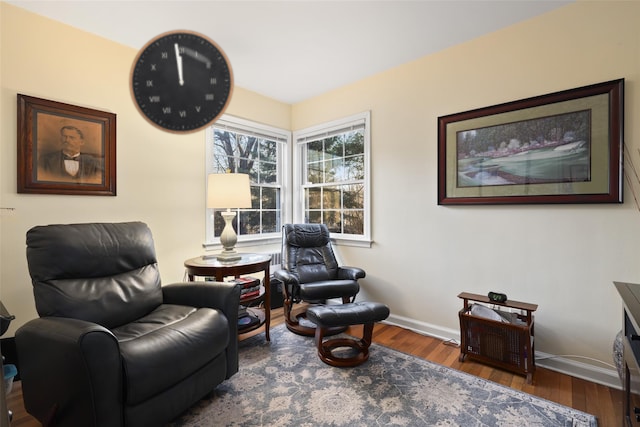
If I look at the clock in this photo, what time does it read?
11:59
